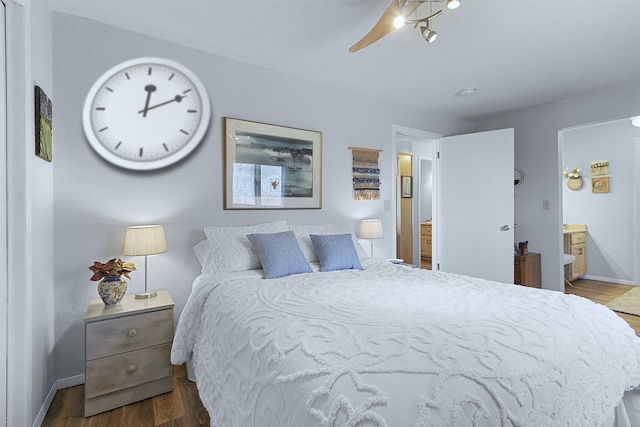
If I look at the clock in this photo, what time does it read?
12:11
